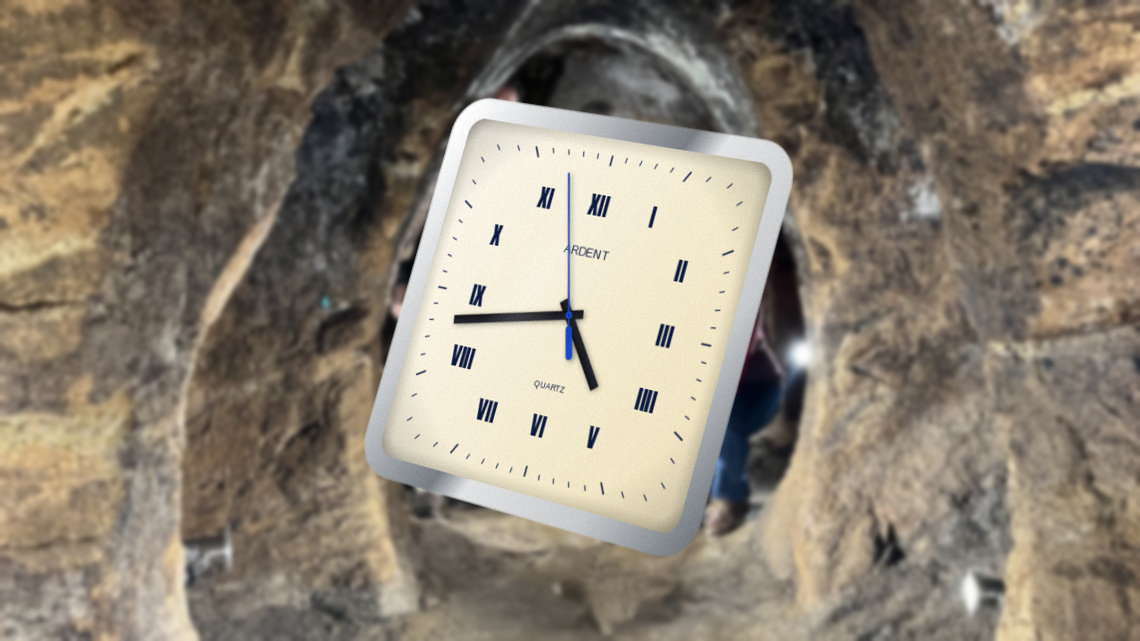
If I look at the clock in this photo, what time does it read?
4:42:57
